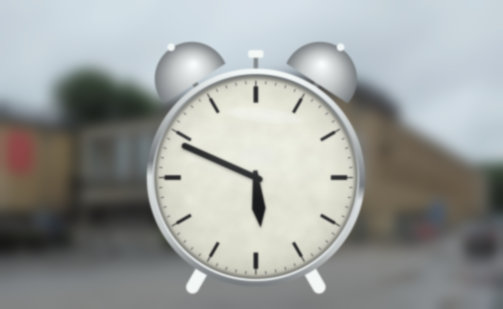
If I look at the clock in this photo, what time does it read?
5:49
